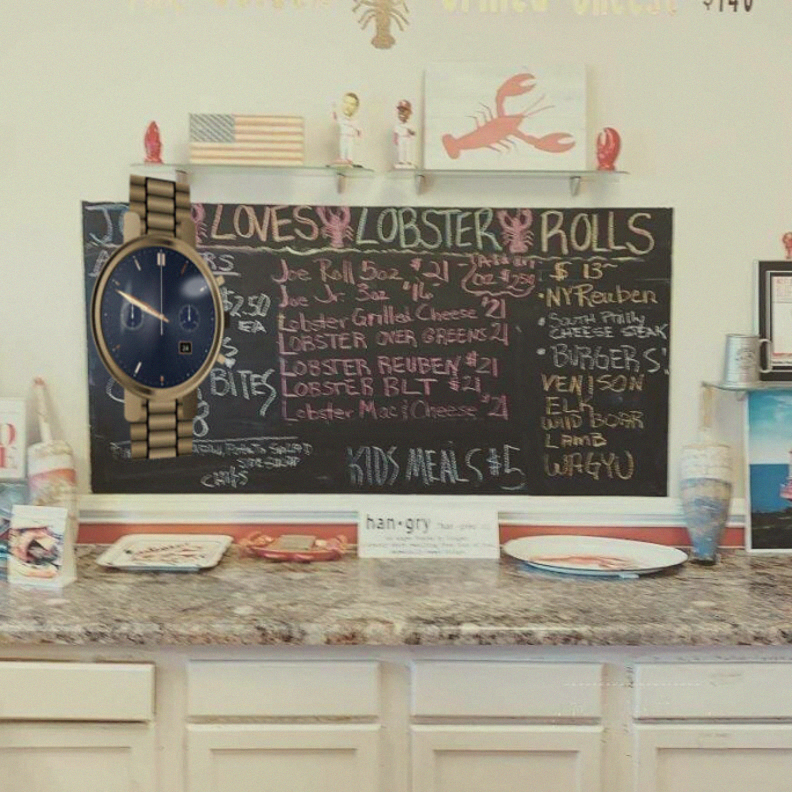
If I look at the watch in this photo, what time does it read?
9:49
